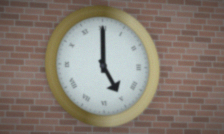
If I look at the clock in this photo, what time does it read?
5:00
